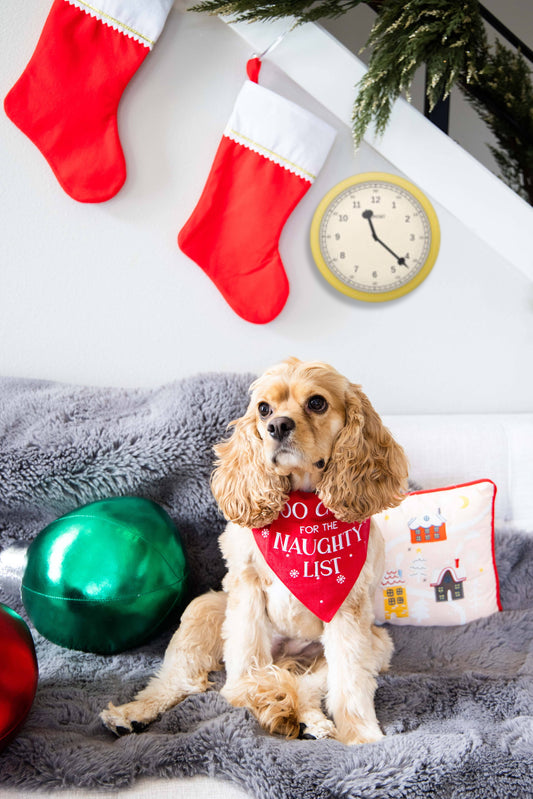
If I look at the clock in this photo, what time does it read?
11:22
